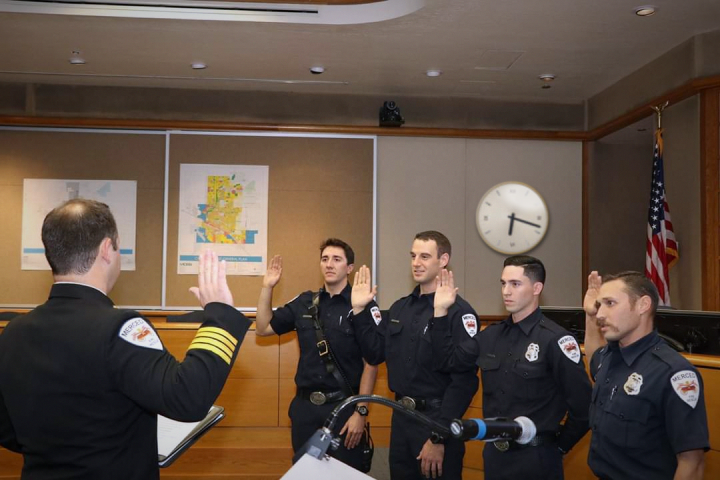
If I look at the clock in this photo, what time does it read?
6:18
